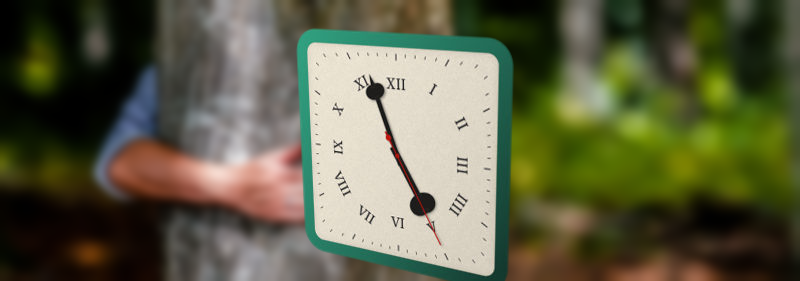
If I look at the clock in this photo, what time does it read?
4:56:25
